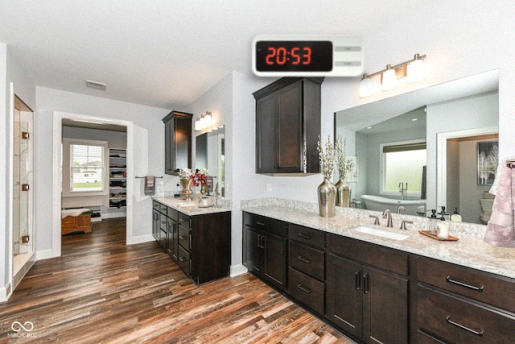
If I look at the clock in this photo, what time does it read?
20:53
